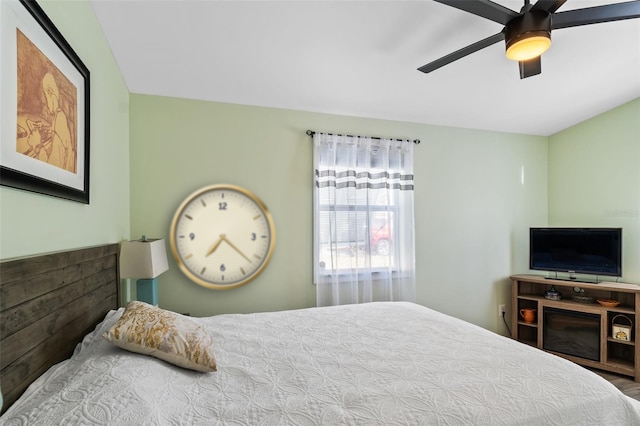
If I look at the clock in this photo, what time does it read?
7:22
